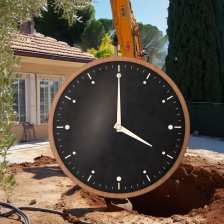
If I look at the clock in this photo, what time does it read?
4:00
